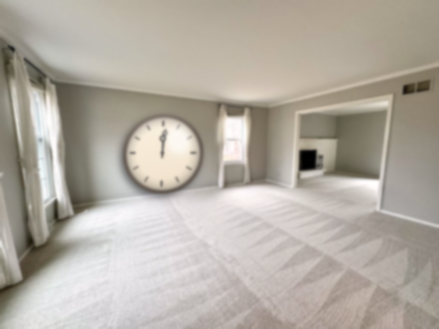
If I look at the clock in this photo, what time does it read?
12:01
